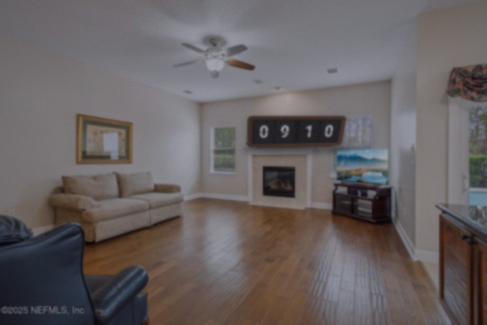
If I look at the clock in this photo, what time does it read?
9:10
